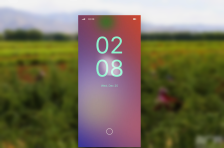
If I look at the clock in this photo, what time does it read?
2:08
